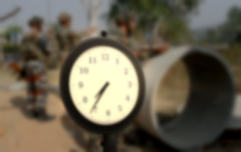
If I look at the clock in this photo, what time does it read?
7:36
